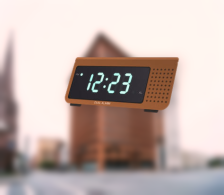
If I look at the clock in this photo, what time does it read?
12:23
